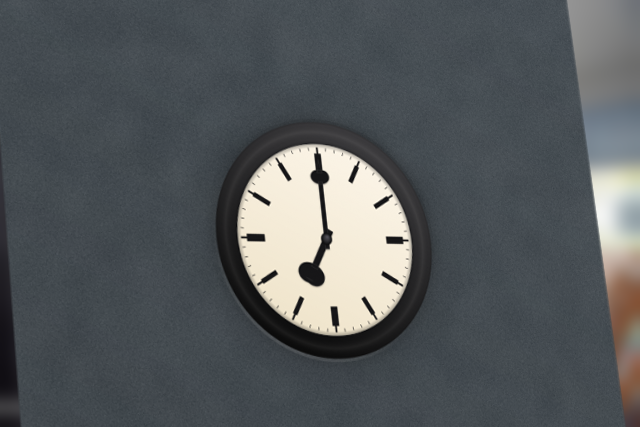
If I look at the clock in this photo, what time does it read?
7:00
